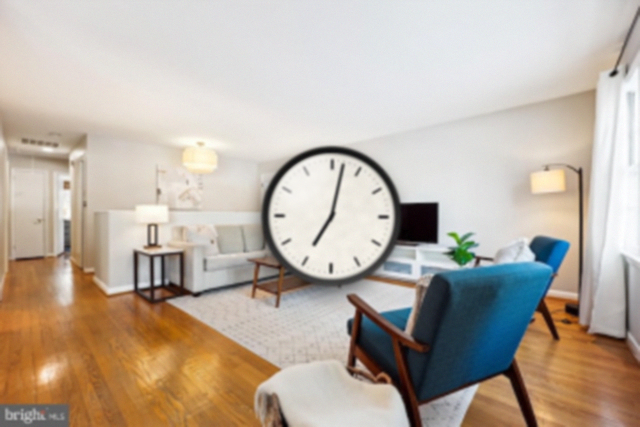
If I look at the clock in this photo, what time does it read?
7:02
